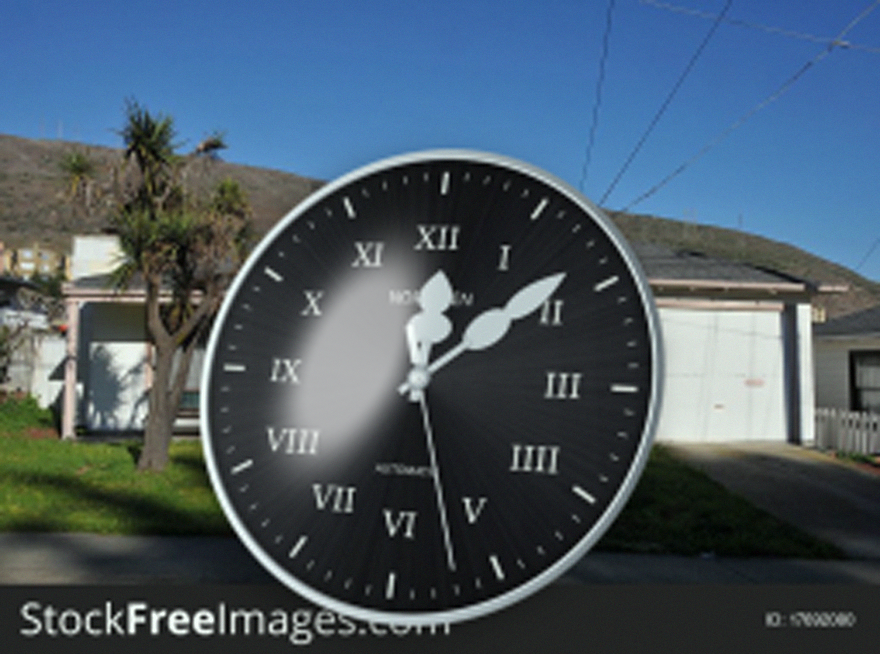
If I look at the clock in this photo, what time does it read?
12:08:27
